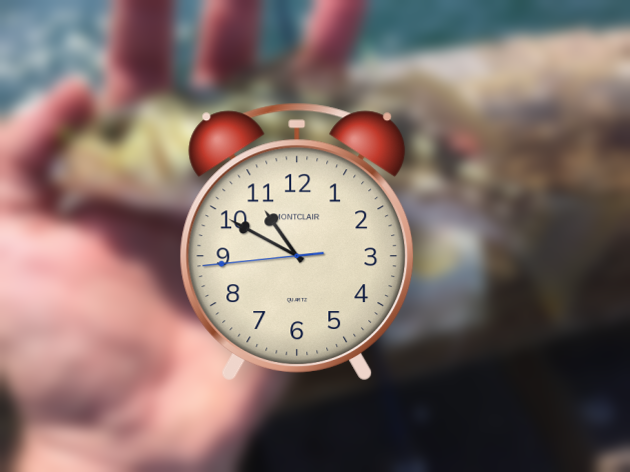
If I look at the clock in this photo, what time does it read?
10:49:44
